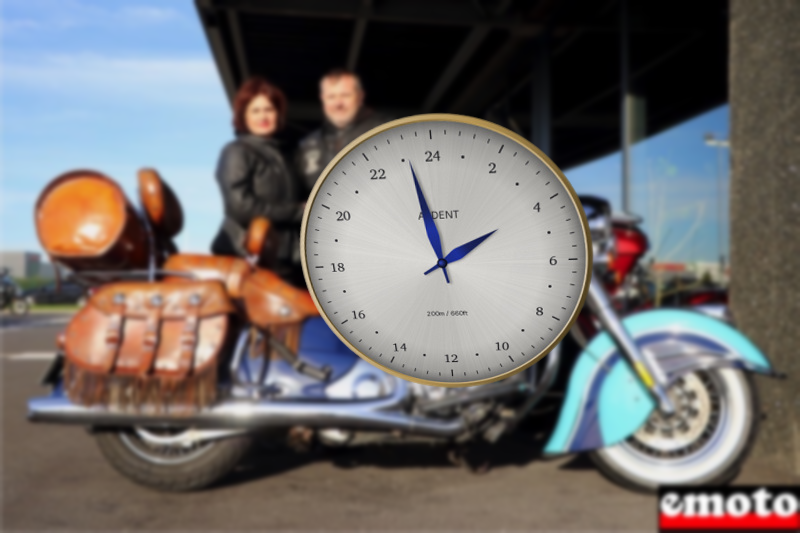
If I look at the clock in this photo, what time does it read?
3:58
